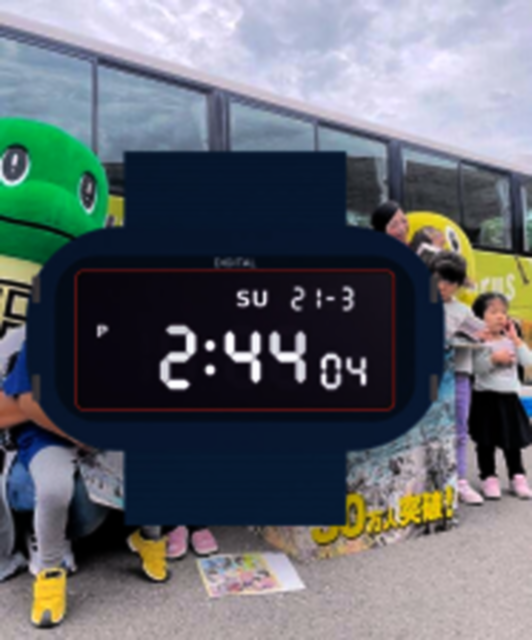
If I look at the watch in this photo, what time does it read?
2:44:04
